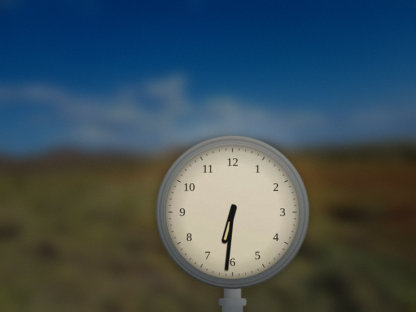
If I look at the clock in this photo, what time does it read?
6:31
